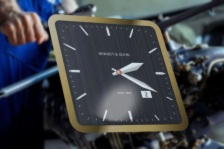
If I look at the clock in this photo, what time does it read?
2:20
